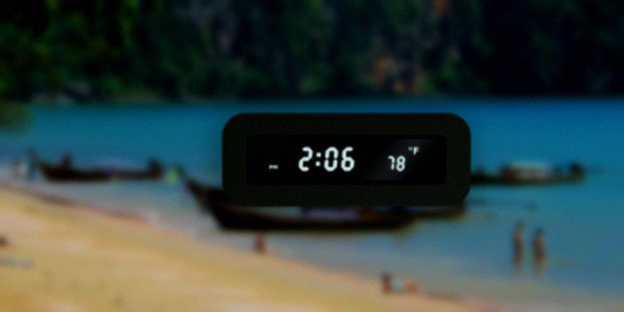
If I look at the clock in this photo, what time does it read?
2:06
